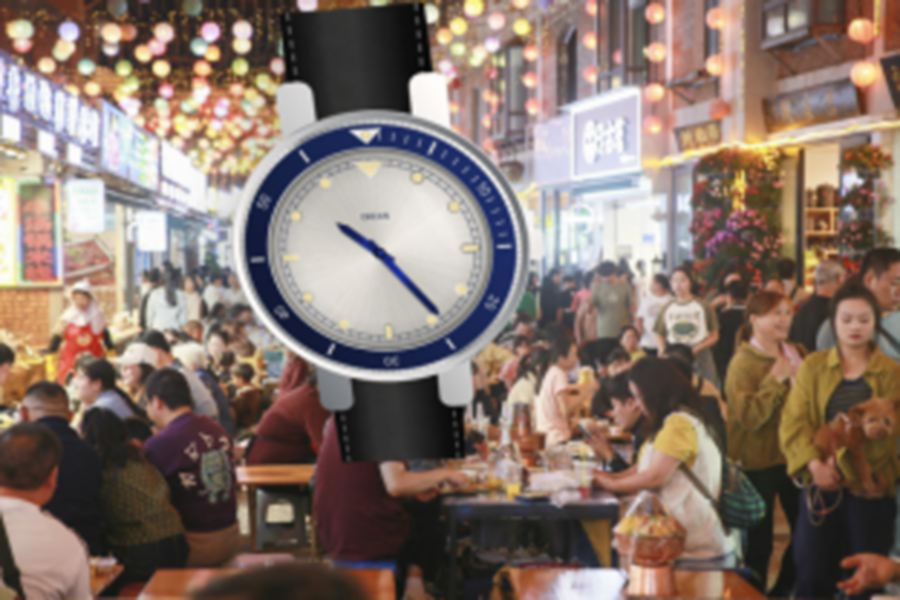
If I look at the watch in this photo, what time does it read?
10:24
